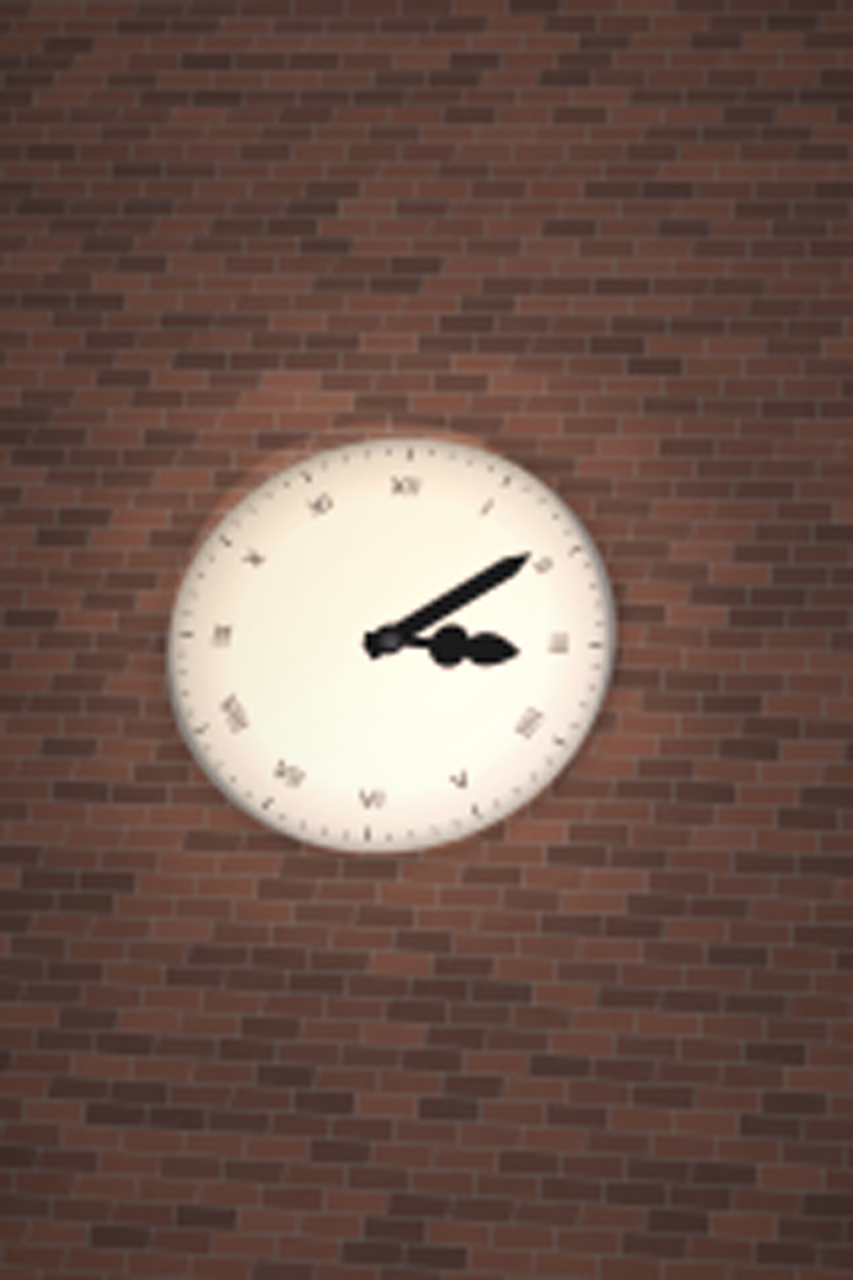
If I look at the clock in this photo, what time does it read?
3:09
